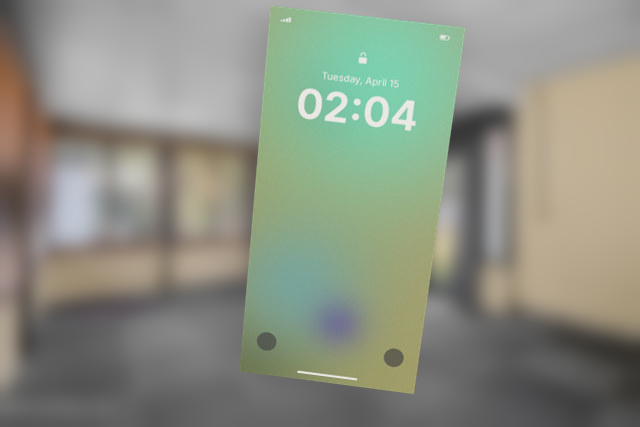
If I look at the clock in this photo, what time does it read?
2:04
